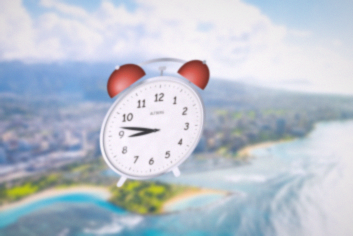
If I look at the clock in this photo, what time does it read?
8:47
